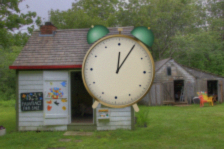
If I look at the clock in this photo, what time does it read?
12:05
